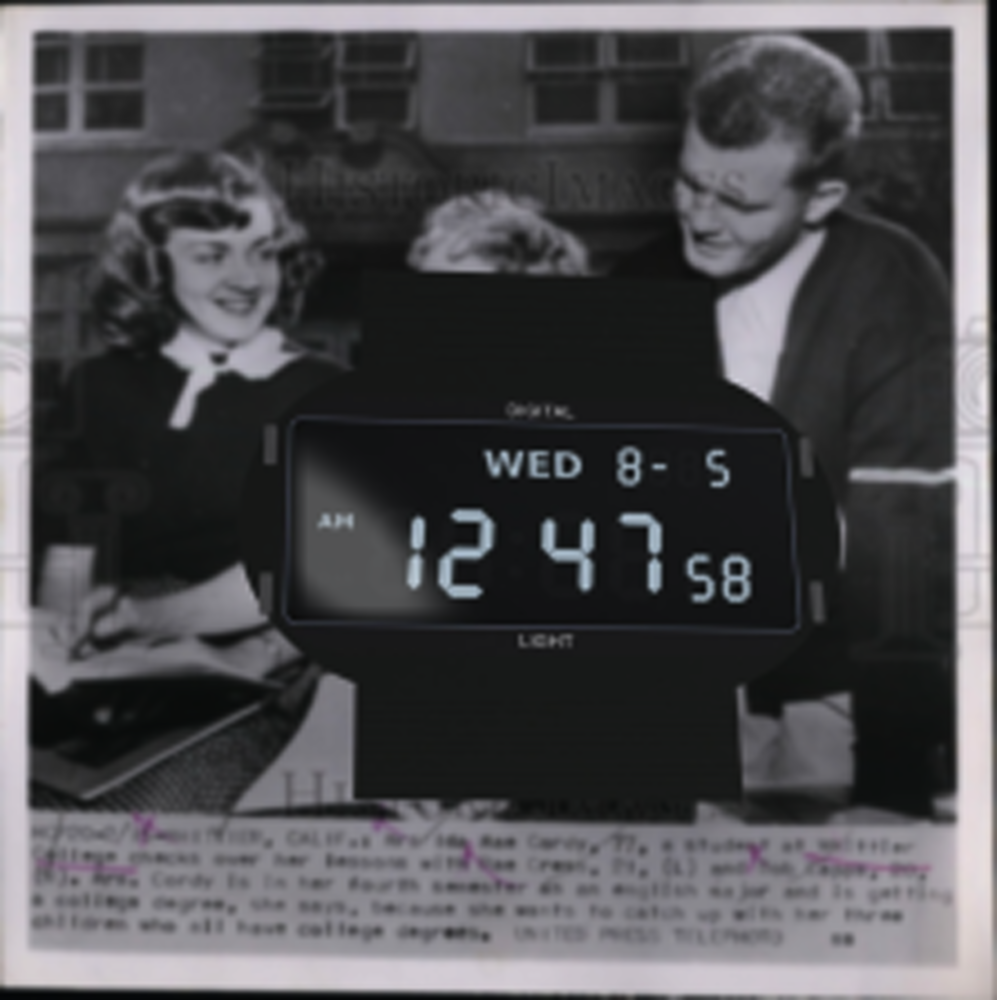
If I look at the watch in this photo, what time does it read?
12:47:58
